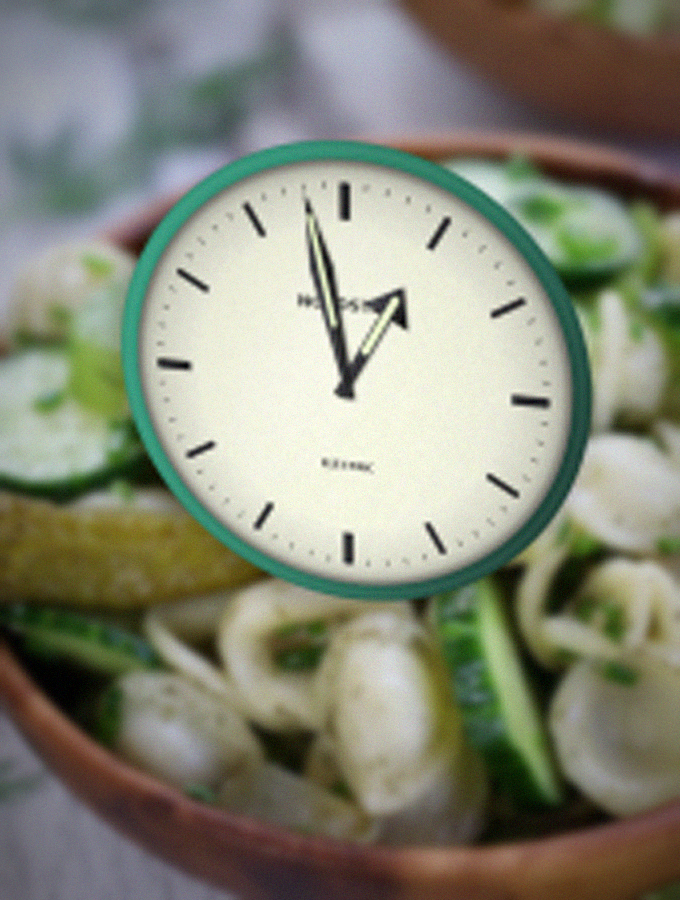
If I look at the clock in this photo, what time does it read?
12:58
